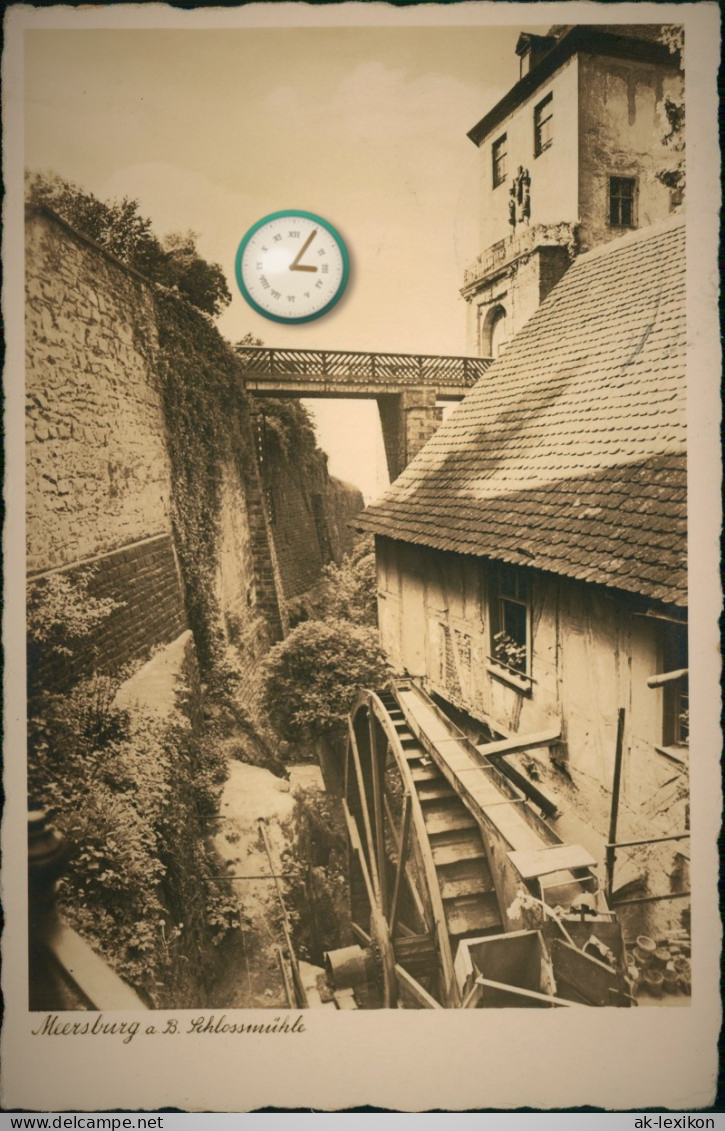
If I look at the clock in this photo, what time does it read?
3:05
